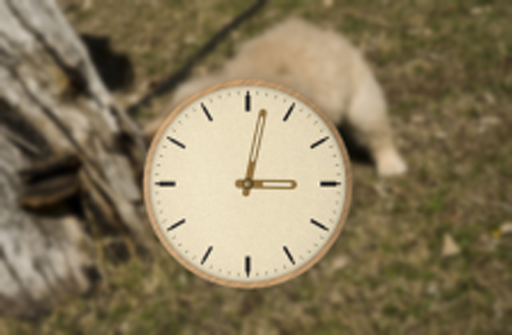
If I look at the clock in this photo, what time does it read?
3:02
